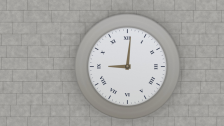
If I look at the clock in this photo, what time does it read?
9:01
